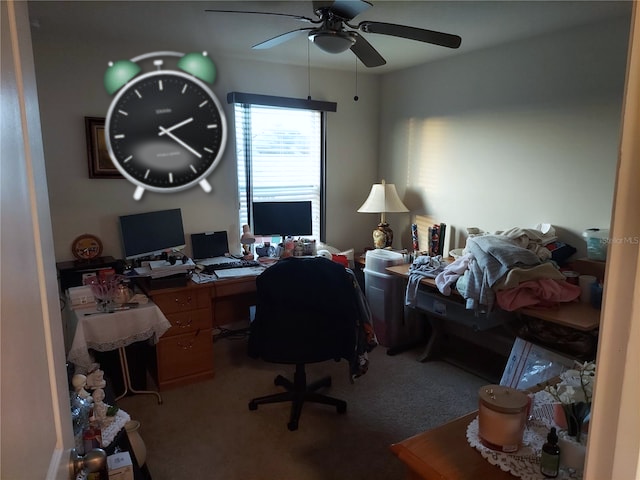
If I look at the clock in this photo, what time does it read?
2:22
